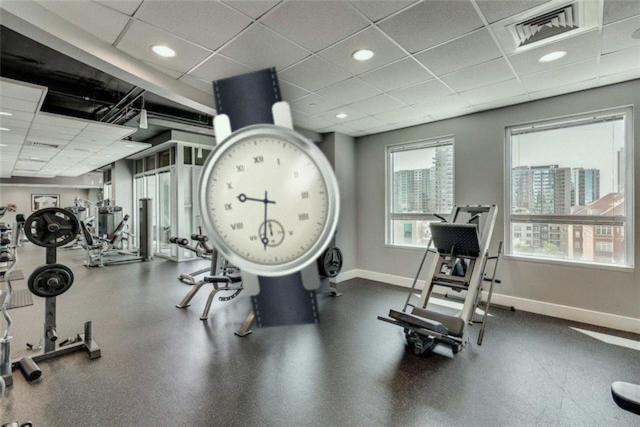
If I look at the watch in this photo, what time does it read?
9:32
